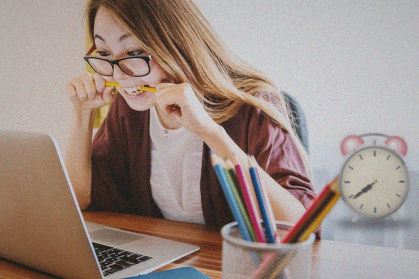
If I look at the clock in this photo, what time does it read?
7:39
